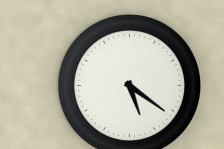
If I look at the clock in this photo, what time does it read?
5:21
